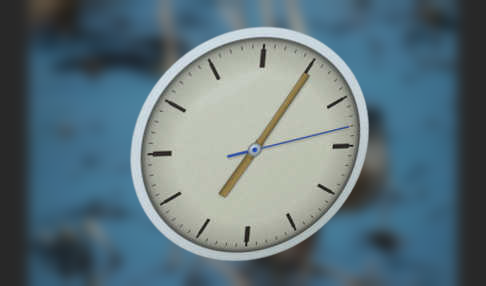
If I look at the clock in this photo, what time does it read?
7:05:13
